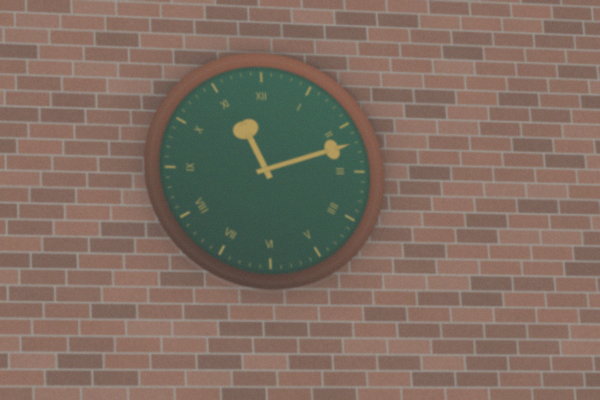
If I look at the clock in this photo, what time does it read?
11:12
